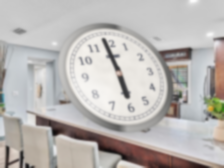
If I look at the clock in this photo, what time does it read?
5:59
